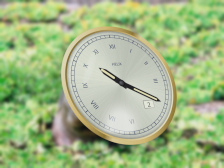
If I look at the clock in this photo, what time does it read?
10:20
